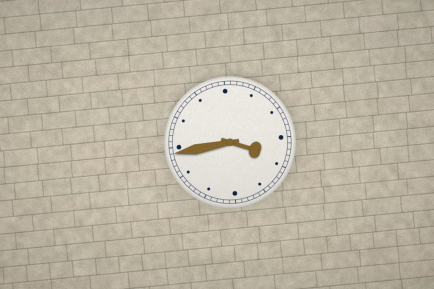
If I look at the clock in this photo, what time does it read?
3:44
